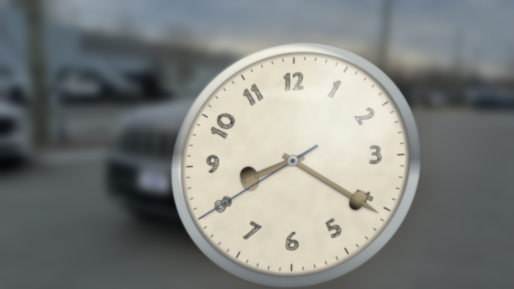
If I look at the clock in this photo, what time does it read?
8:20:40
